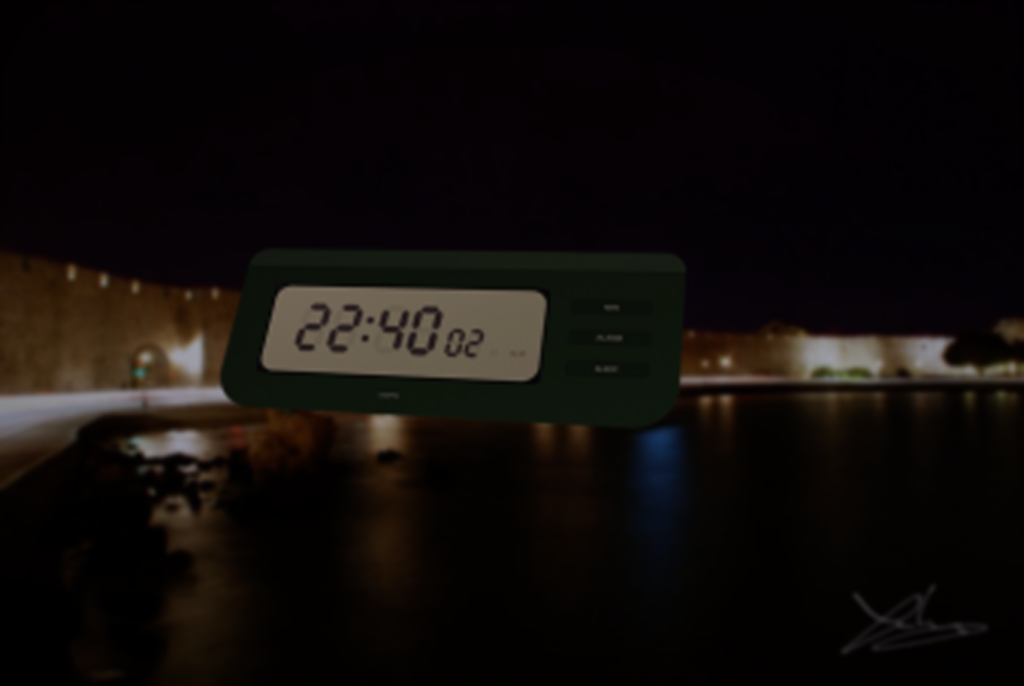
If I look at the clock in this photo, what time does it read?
22:40:02
